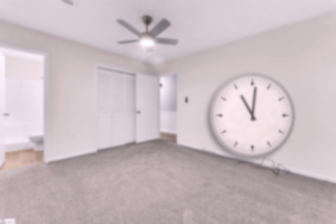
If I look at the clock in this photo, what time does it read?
11:01
